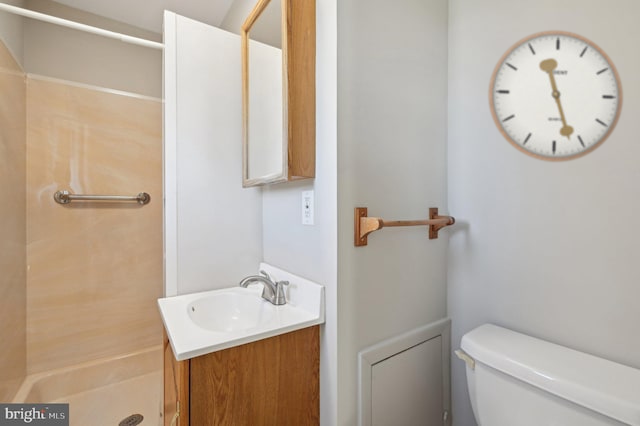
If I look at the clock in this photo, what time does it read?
11:27
